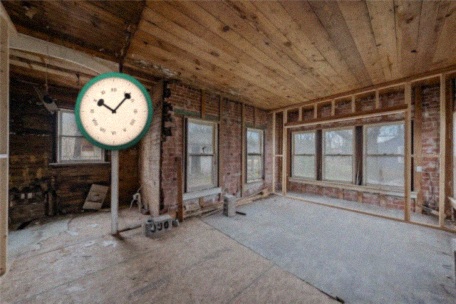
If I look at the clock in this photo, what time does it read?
10:07
